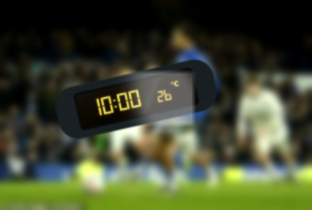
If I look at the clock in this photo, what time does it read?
10:00
